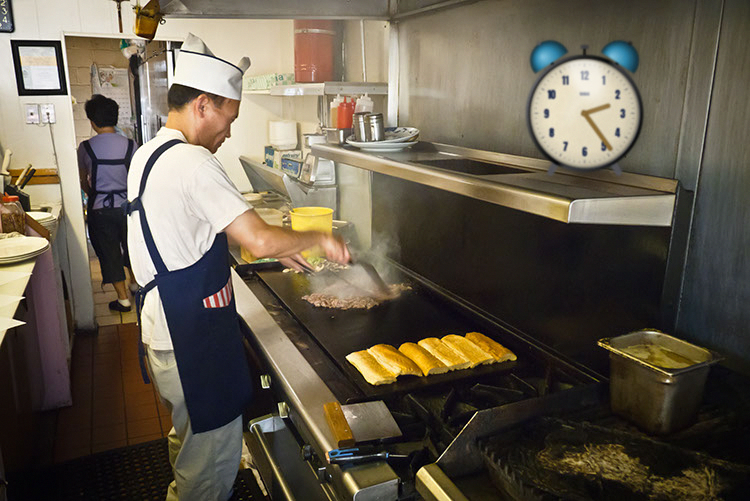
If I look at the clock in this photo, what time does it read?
2:24
